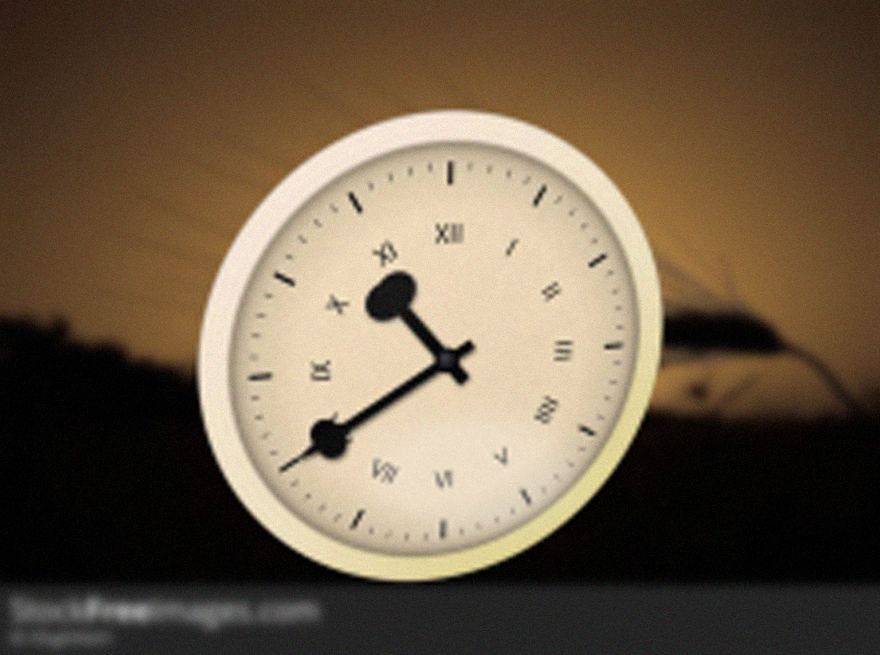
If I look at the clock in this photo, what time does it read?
10:40
